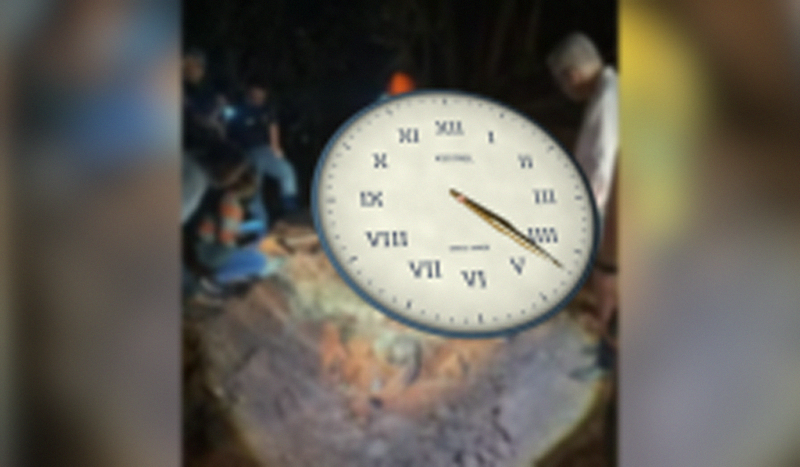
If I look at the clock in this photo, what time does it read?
4:22
